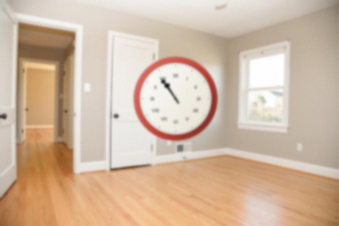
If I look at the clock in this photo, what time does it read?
10:54
